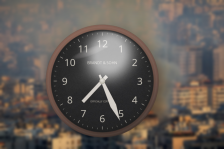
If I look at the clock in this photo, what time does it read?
7:26
